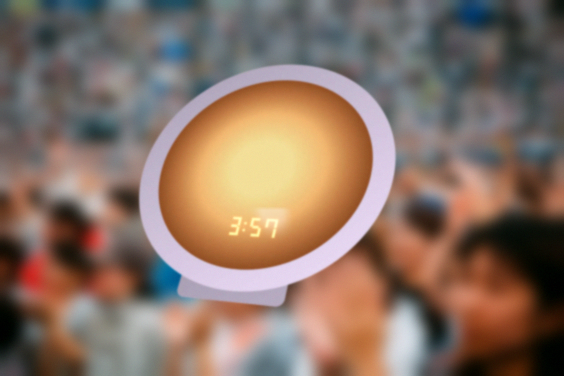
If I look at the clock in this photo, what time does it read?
3:57
